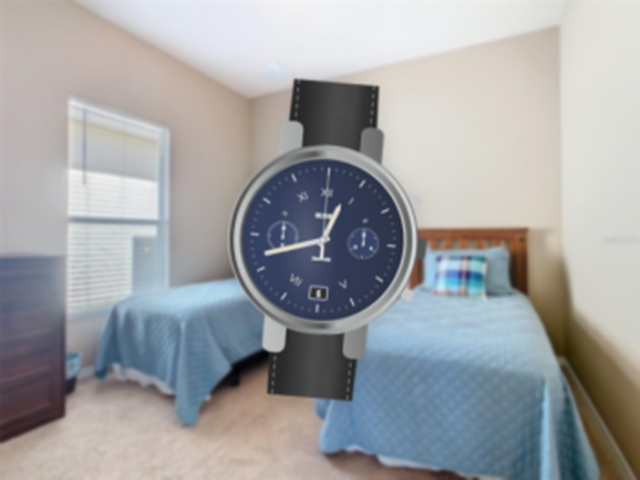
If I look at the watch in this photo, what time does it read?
12:42
